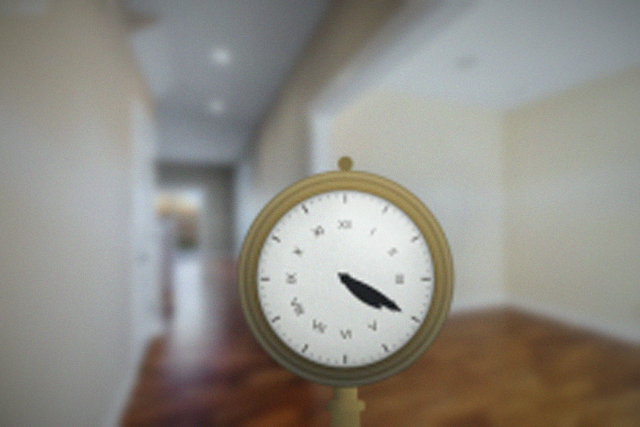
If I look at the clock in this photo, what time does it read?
4:20
